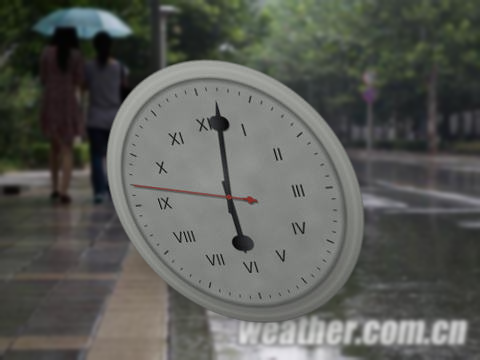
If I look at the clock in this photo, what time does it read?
6:01:47
